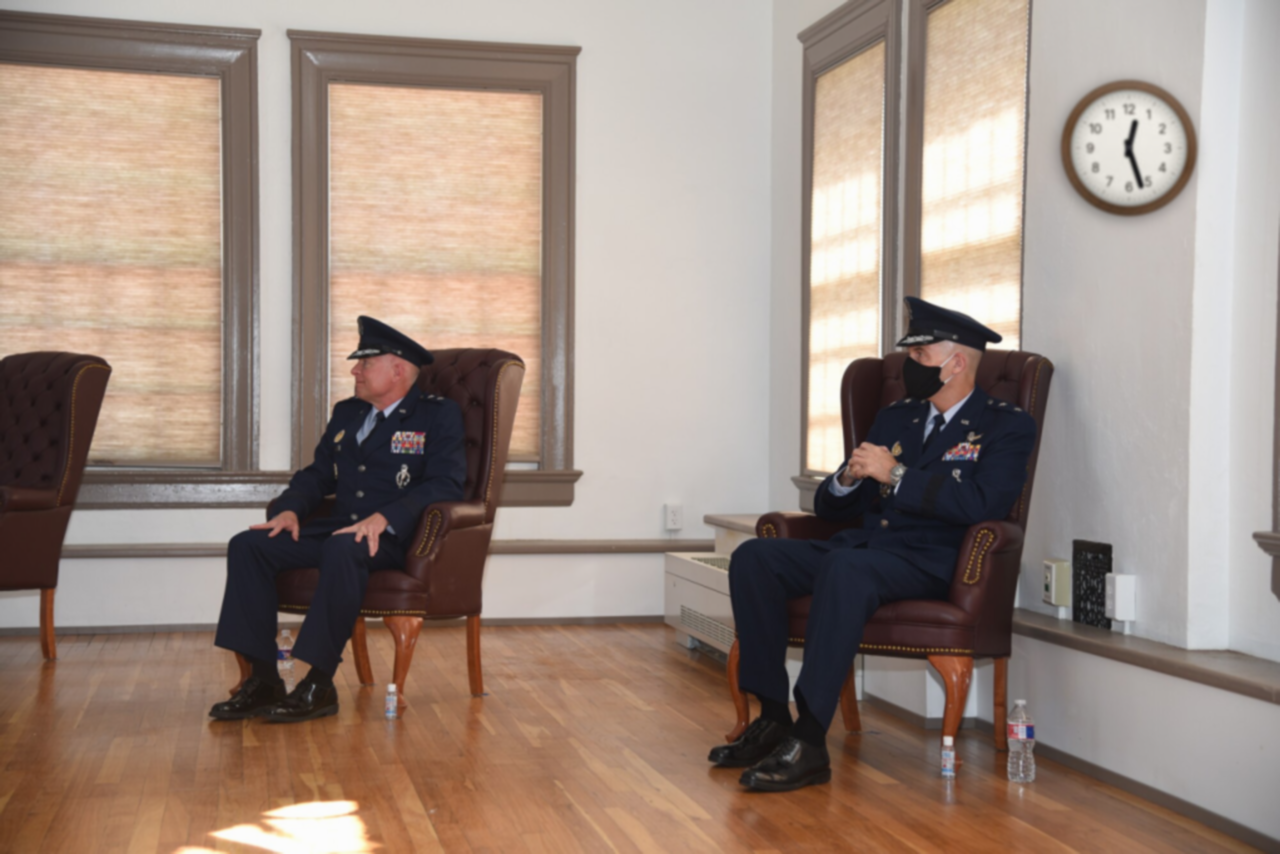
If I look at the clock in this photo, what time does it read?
12:27
